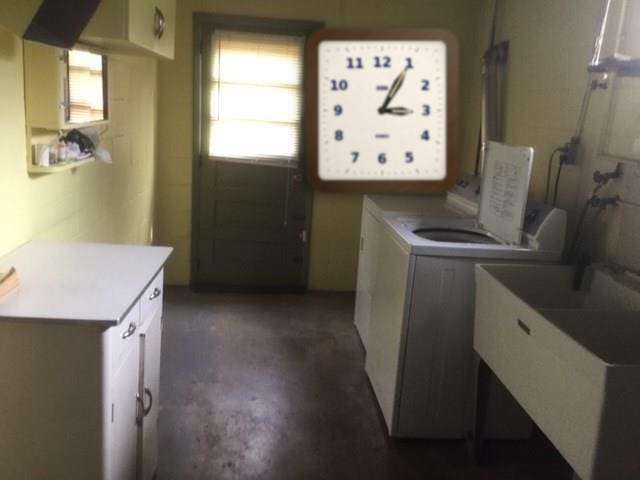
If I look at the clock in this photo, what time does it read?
3:05
